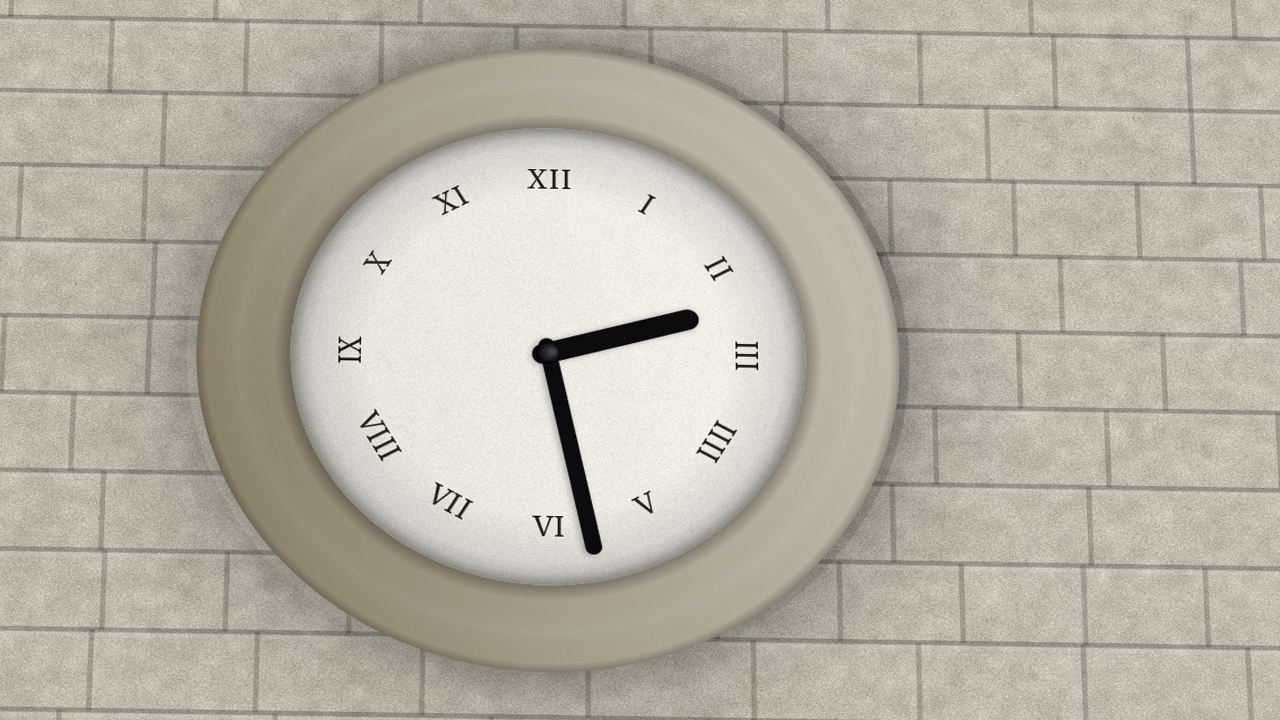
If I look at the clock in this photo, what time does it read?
2:28
